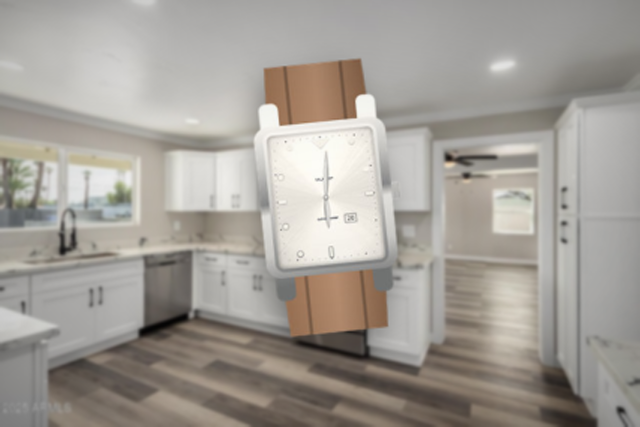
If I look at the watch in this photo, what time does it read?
6:01
